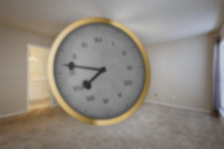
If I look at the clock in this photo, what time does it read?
7:47
